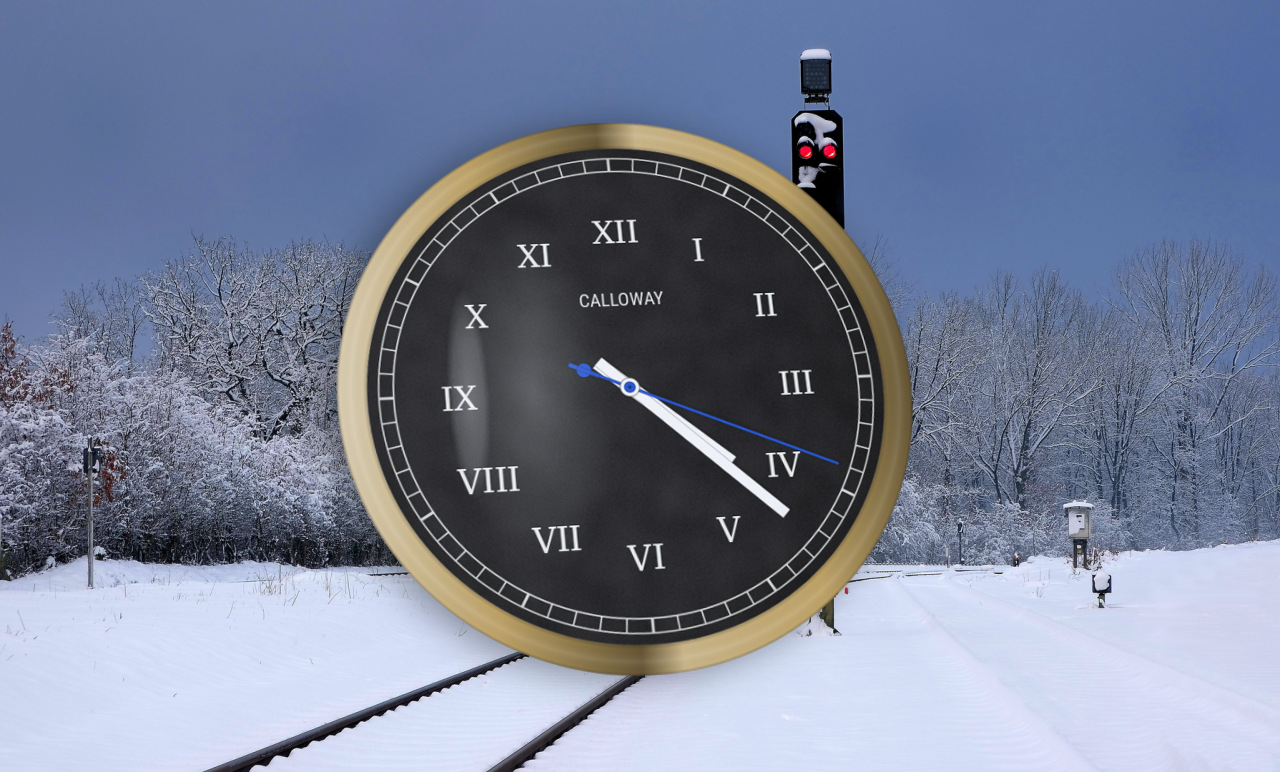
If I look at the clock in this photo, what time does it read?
4:22:19
